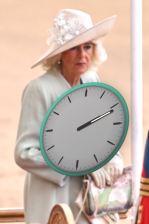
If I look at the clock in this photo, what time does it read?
2:11
